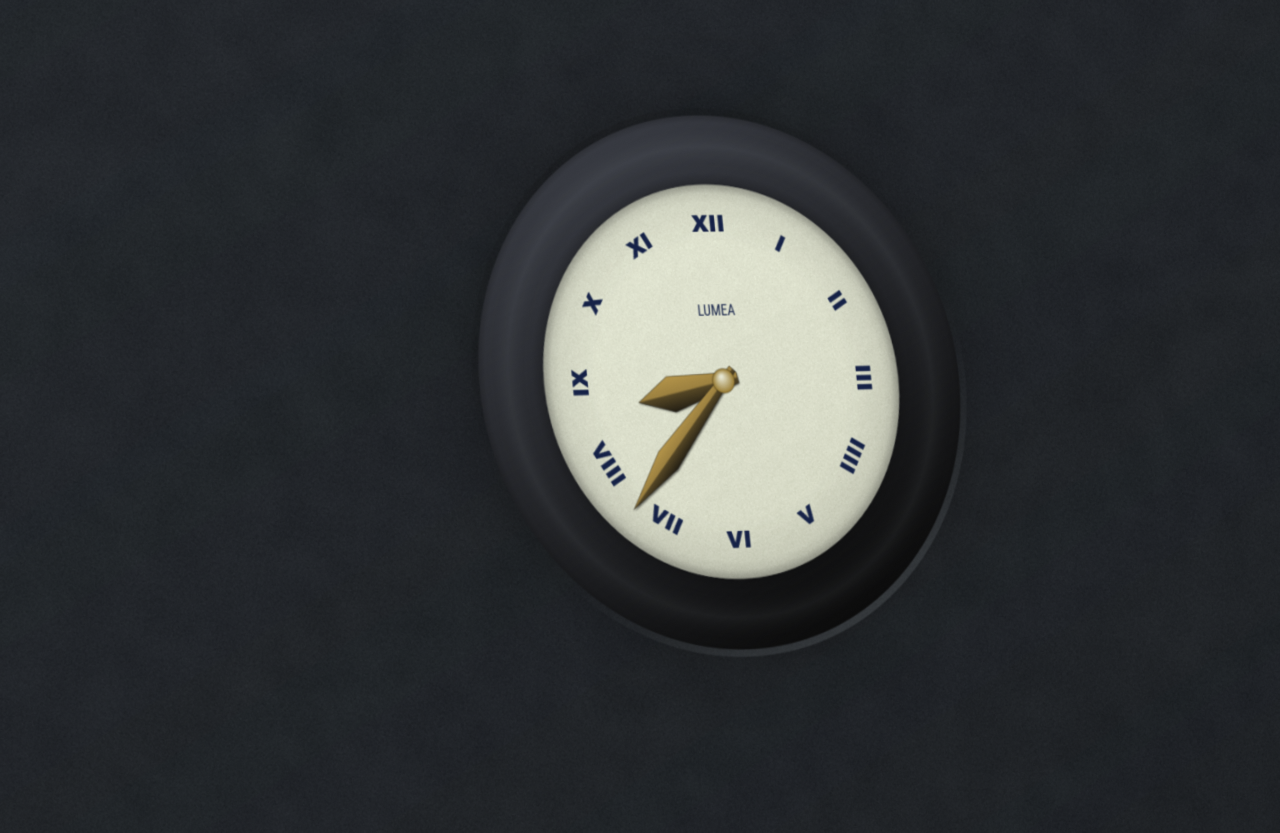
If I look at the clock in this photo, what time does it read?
8:37
